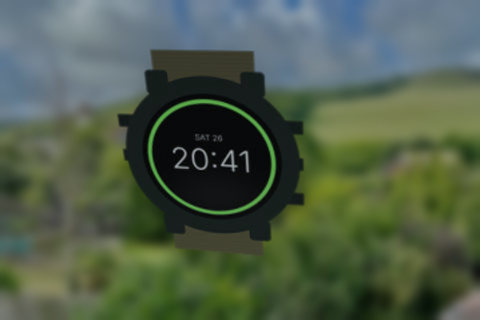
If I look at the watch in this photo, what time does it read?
20:41
